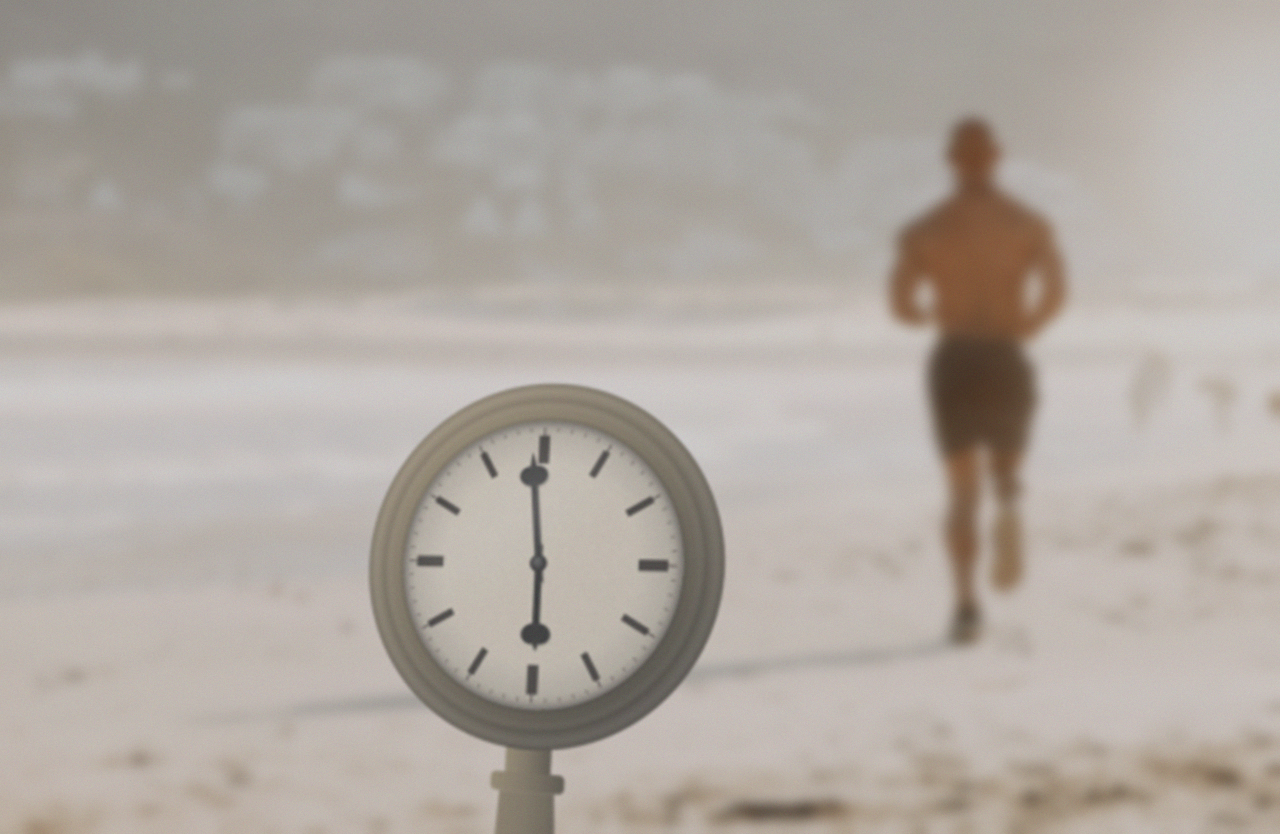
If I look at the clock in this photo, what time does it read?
5:59
